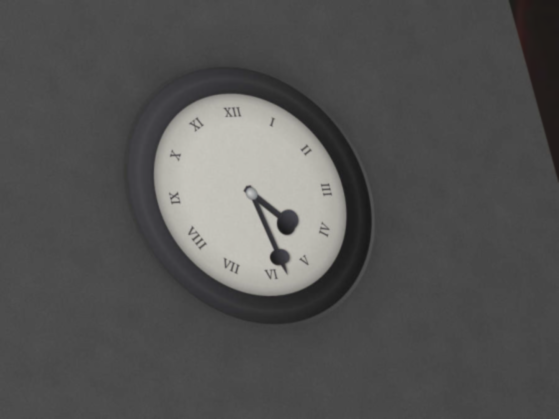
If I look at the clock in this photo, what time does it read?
4:28
